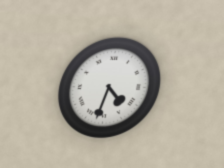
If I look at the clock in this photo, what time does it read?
4:32
